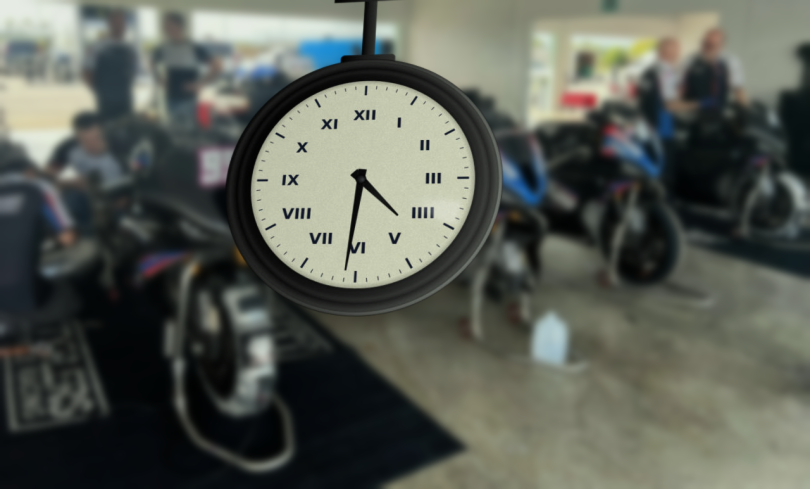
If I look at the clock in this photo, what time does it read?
4:31
